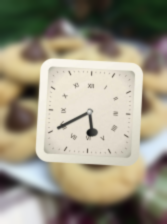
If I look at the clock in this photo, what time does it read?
5:40
